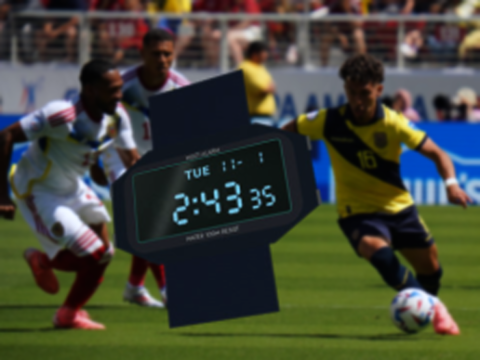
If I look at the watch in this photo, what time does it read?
2:43:35
